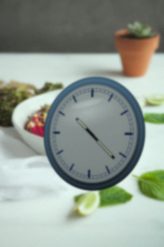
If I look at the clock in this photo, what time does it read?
10:22
